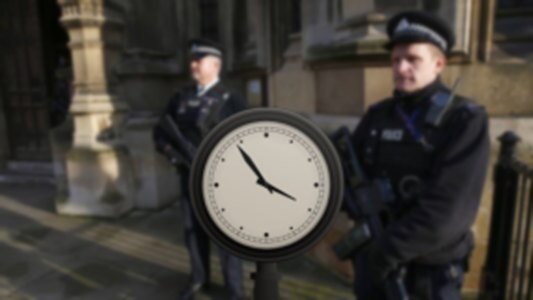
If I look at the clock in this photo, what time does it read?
3:54
